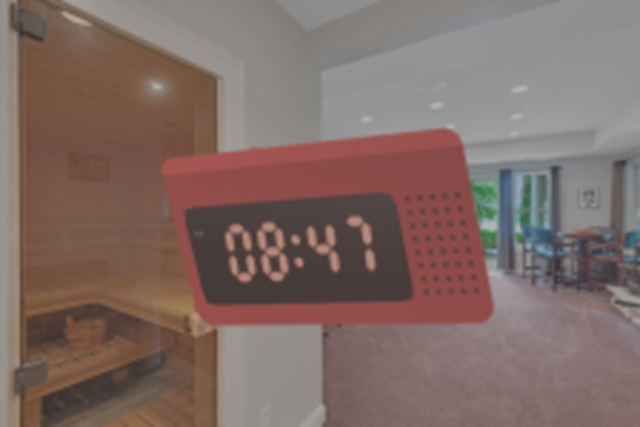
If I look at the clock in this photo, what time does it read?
8:47
